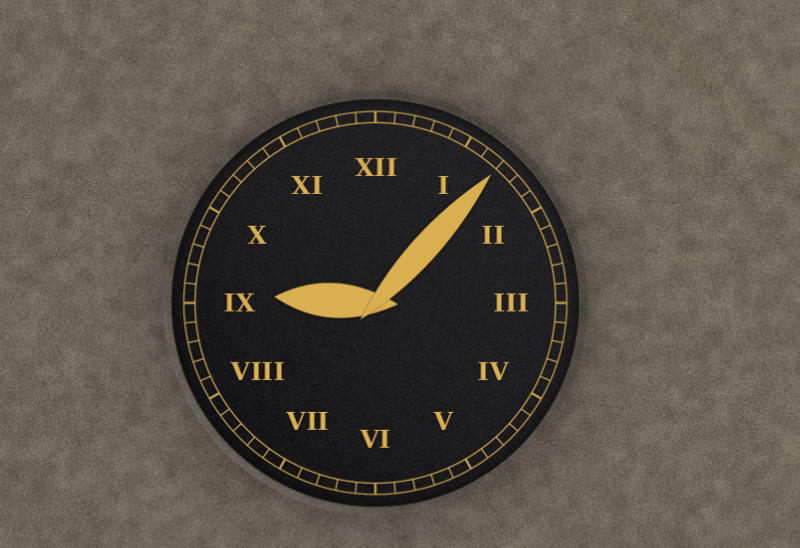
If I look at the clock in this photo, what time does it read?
9:07
